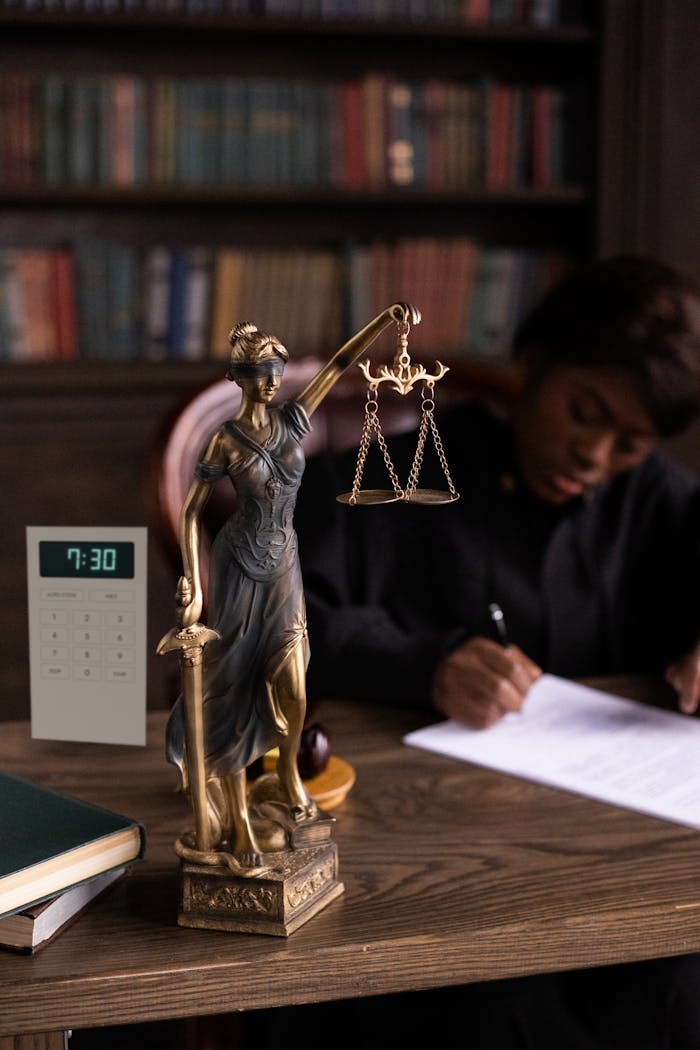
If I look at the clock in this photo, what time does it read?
7:30
